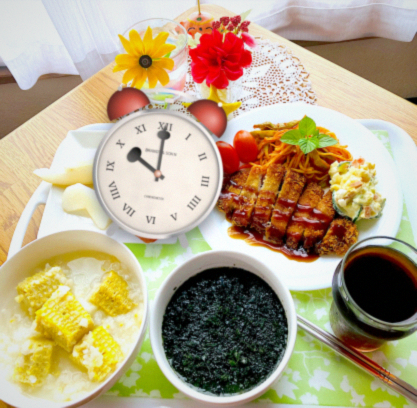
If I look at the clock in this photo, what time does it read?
10:00
